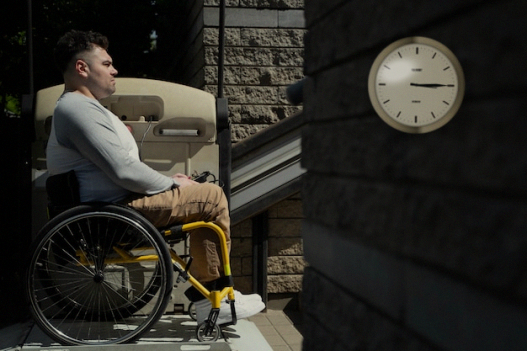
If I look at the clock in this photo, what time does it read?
3:15
